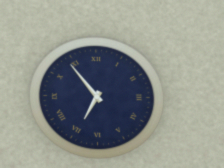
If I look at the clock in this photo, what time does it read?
6:54
